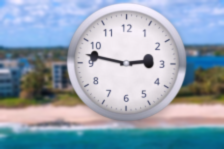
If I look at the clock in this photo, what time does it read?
2:47
